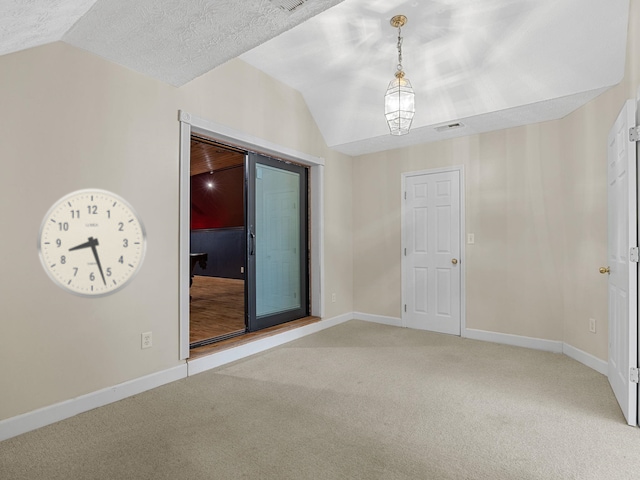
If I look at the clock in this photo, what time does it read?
8:27
